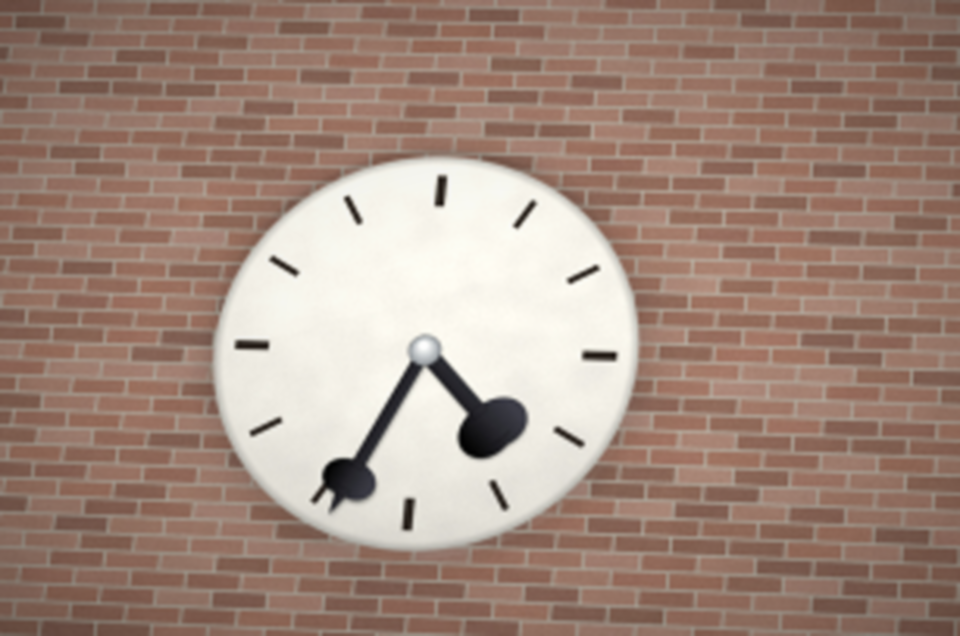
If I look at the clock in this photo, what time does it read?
4:34
